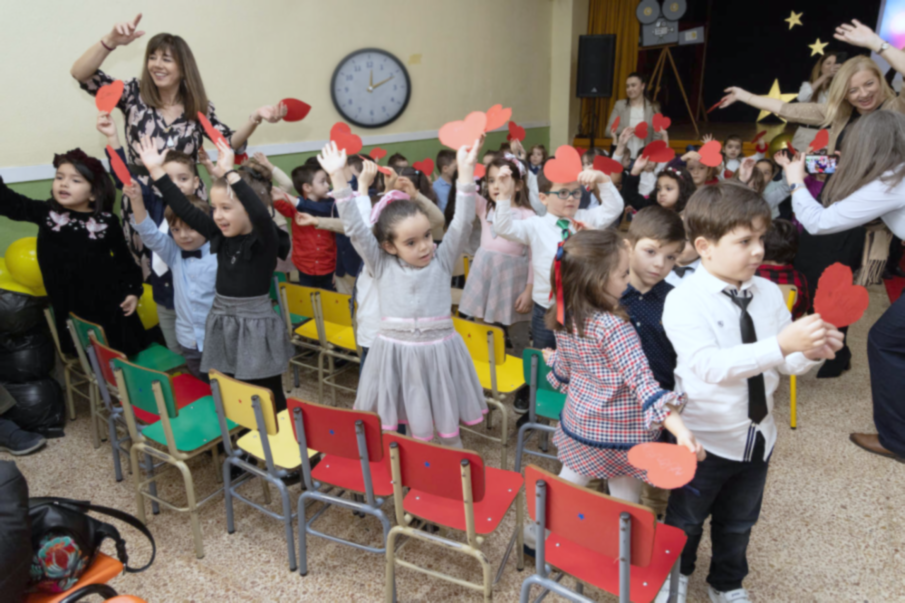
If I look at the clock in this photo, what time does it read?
12:11
